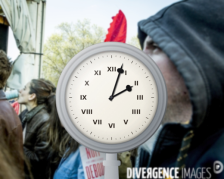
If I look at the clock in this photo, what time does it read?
2:03
